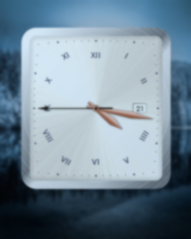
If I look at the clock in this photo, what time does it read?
4:16:45
